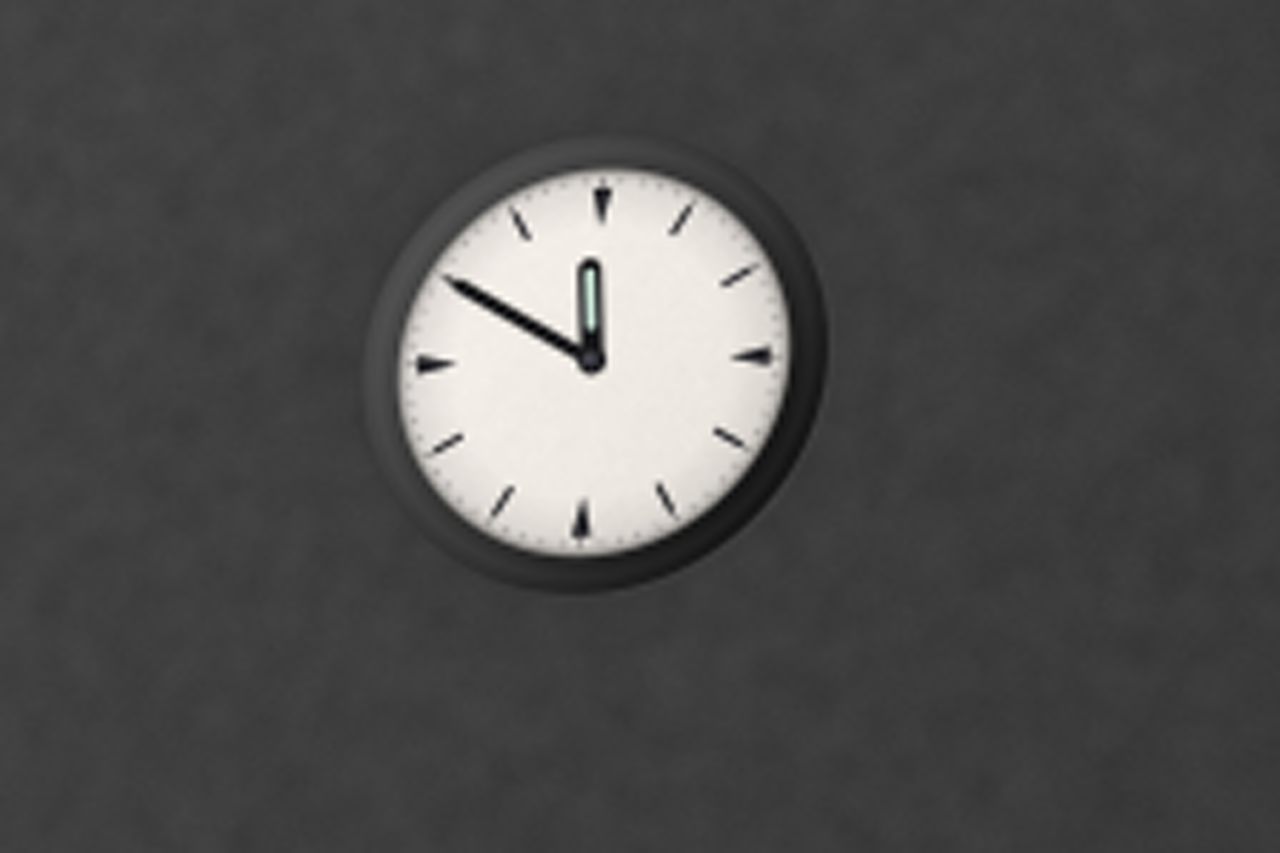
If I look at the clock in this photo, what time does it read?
11:50
